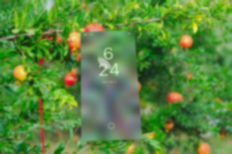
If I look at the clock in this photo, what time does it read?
6:24
